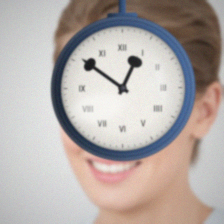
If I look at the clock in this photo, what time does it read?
12:51
